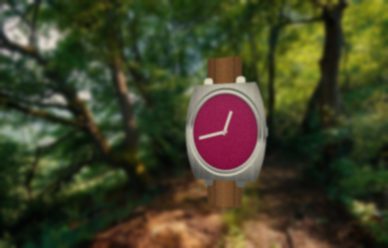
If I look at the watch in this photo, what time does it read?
12:43
